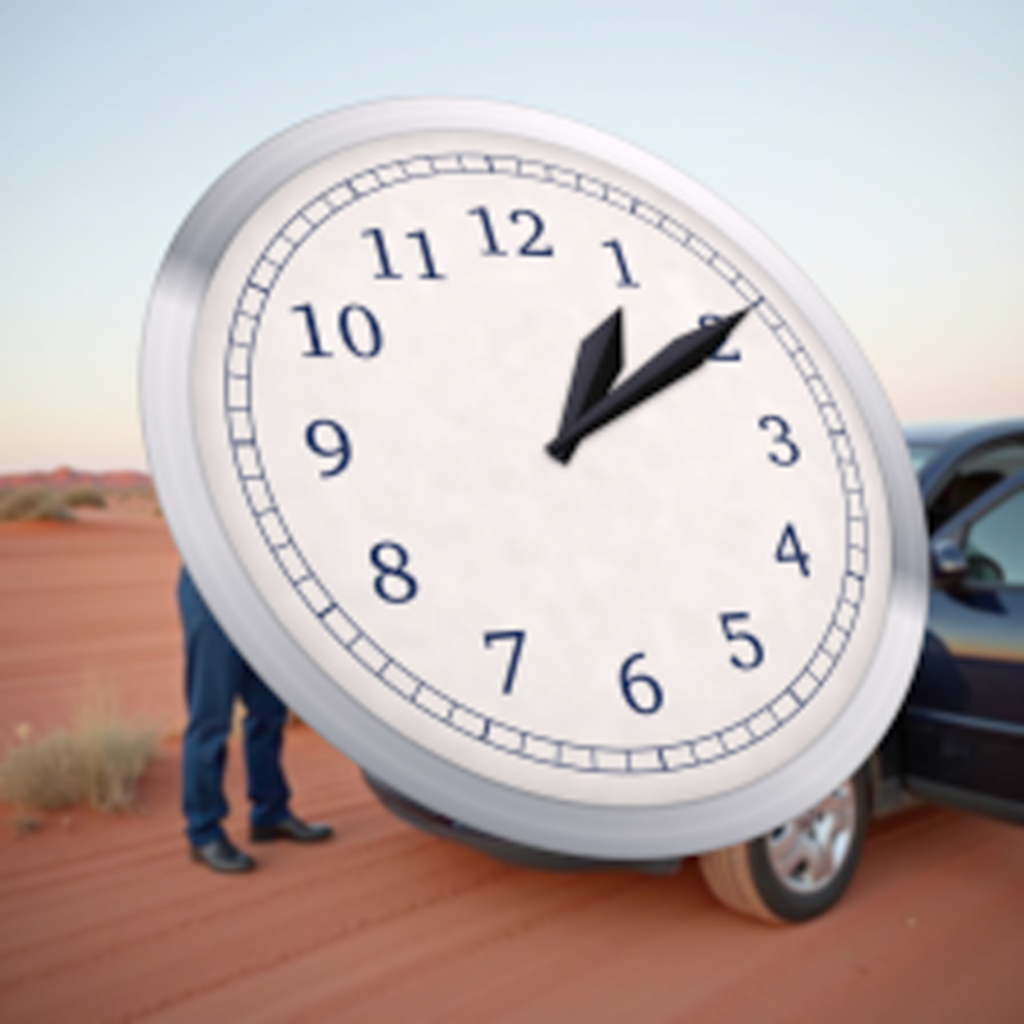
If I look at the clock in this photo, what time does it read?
1:10
